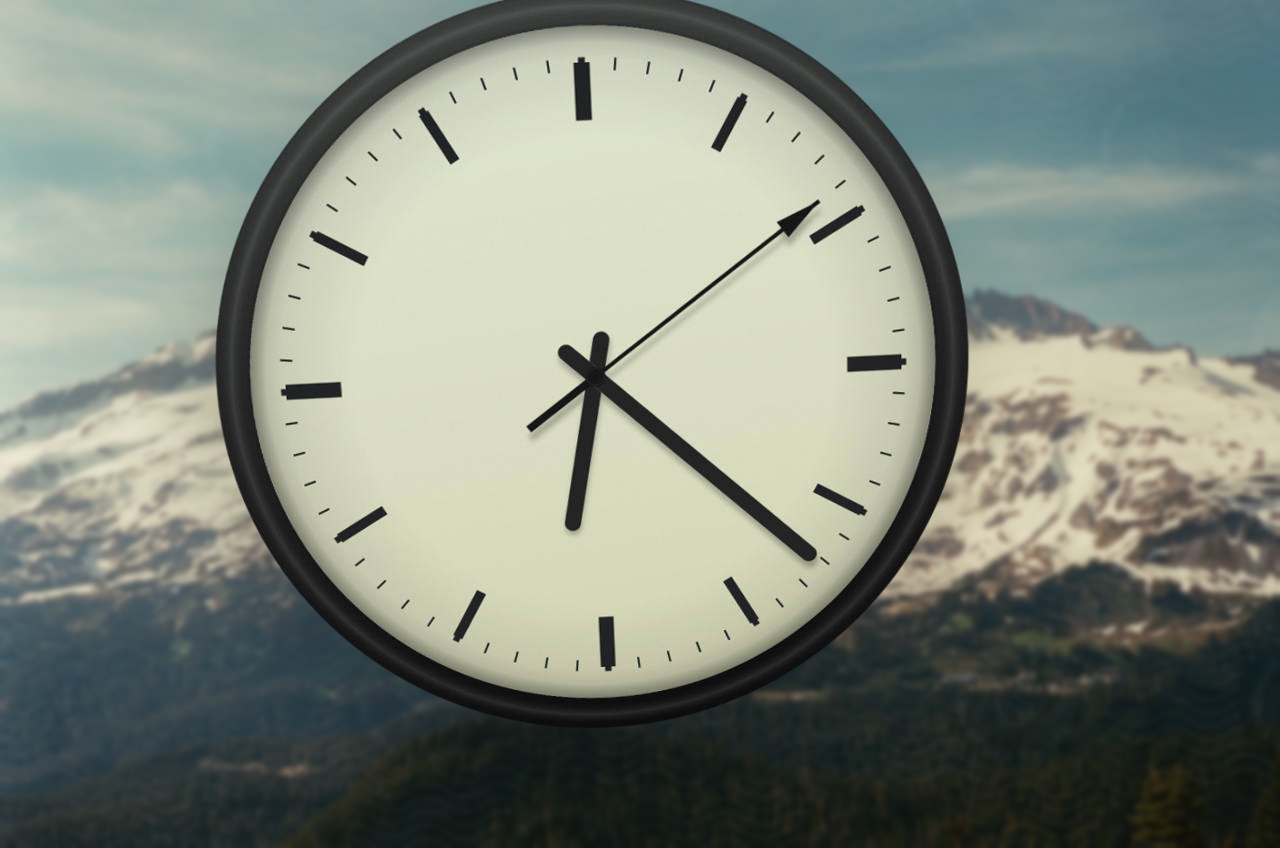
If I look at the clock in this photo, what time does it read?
6:22:09
